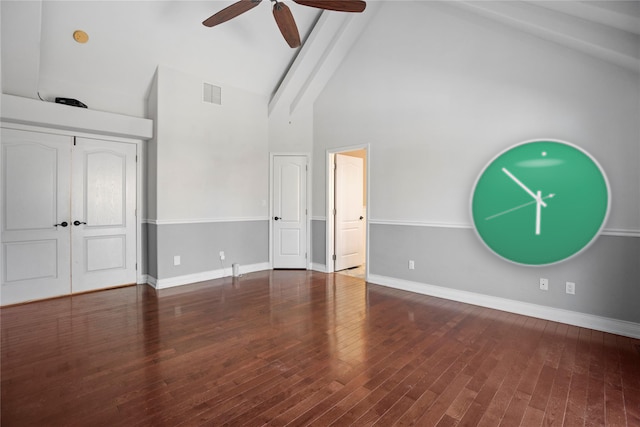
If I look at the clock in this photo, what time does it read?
5:51:41
